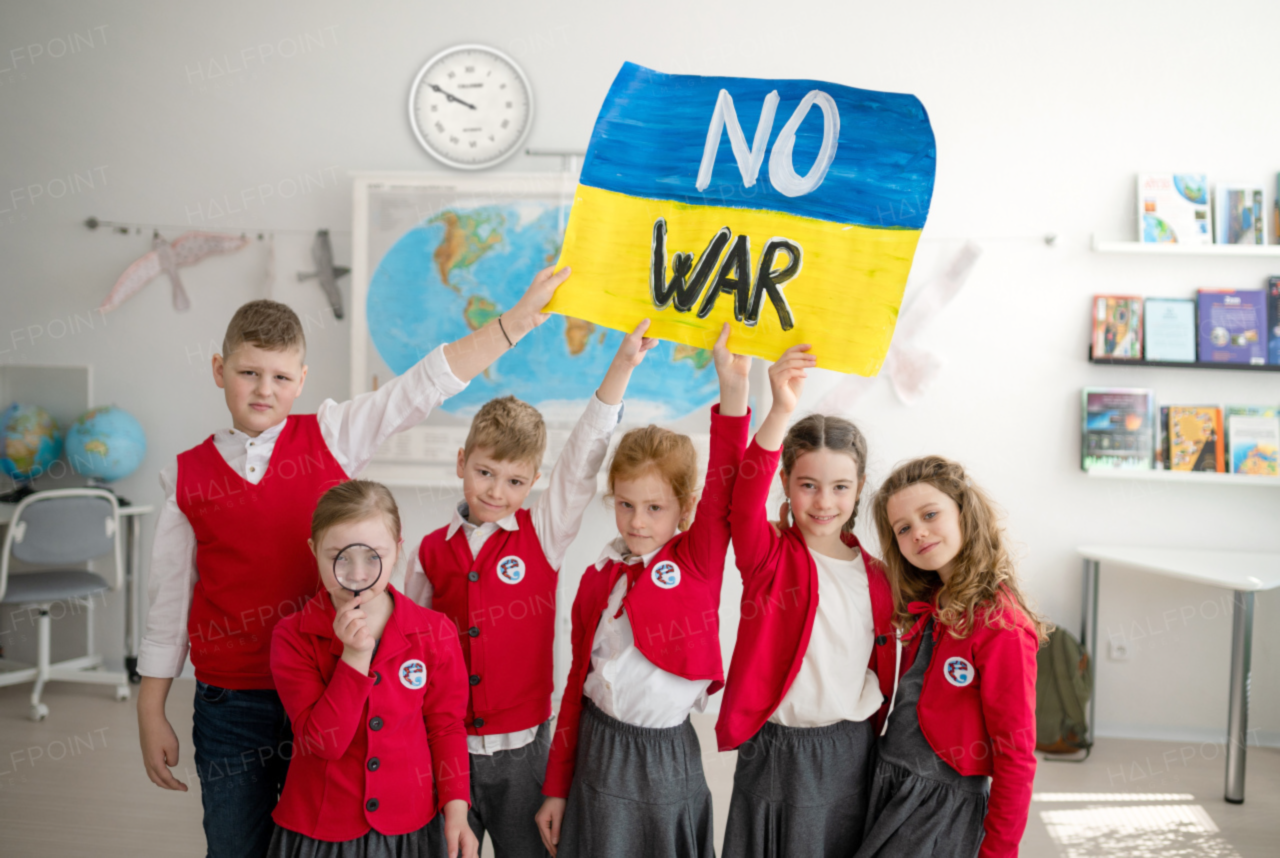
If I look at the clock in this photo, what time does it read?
9:50
